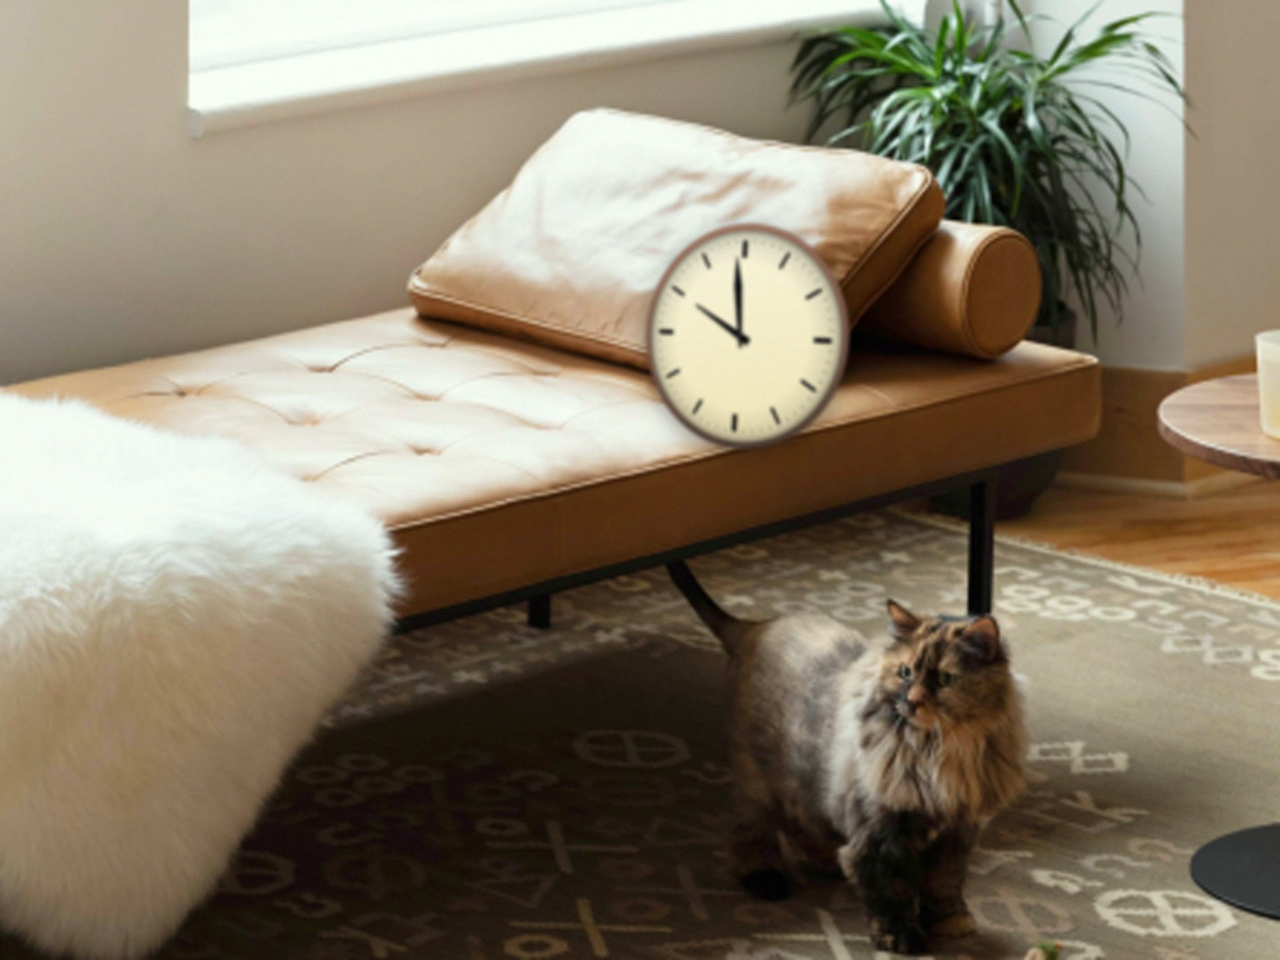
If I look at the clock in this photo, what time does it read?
9:59
